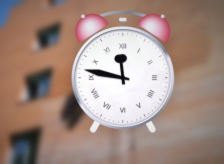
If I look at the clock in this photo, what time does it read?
11:47
